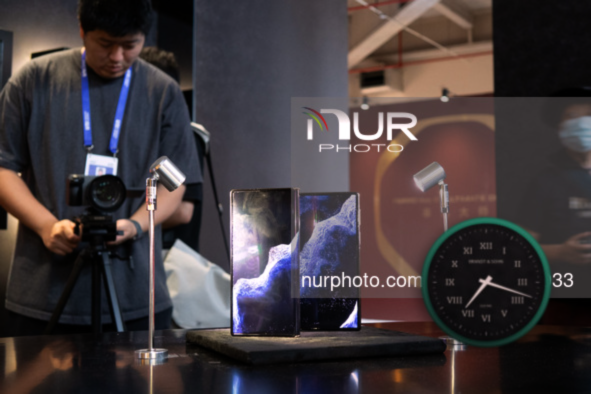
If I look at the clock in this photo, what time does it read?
7:18
